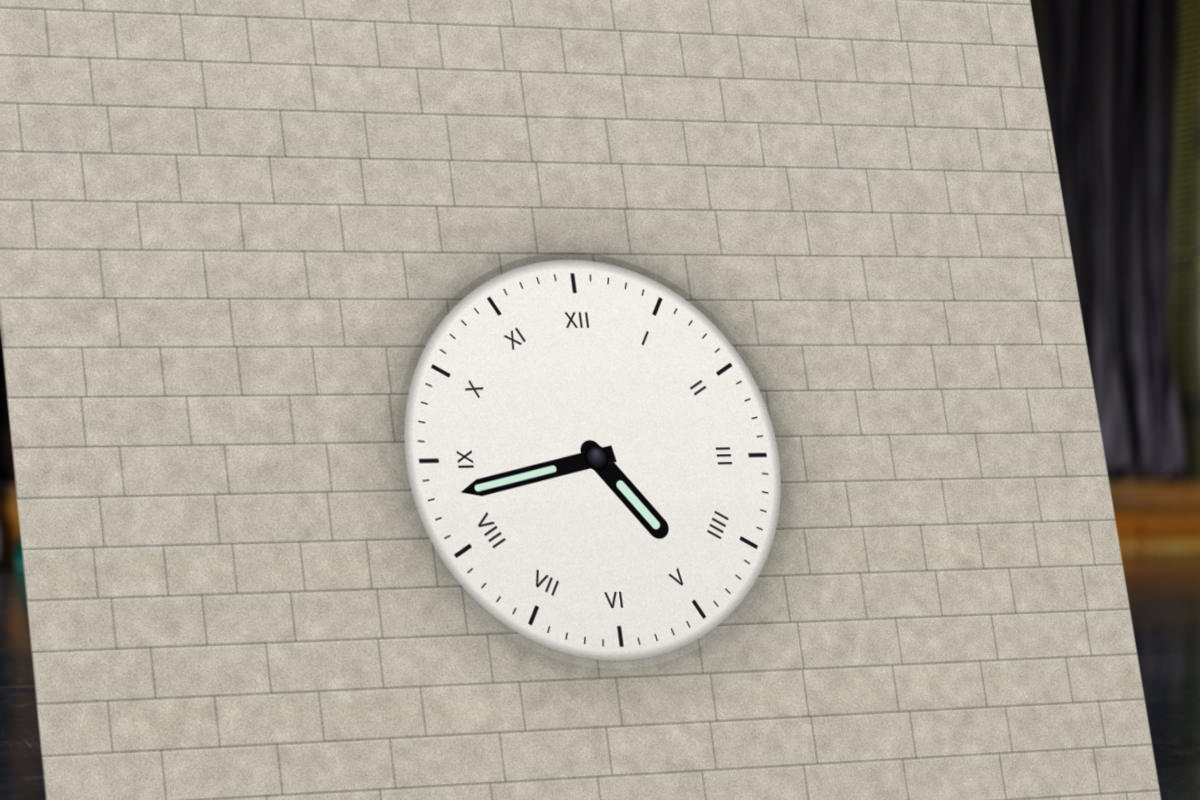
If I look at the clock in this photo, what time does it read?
4:43
